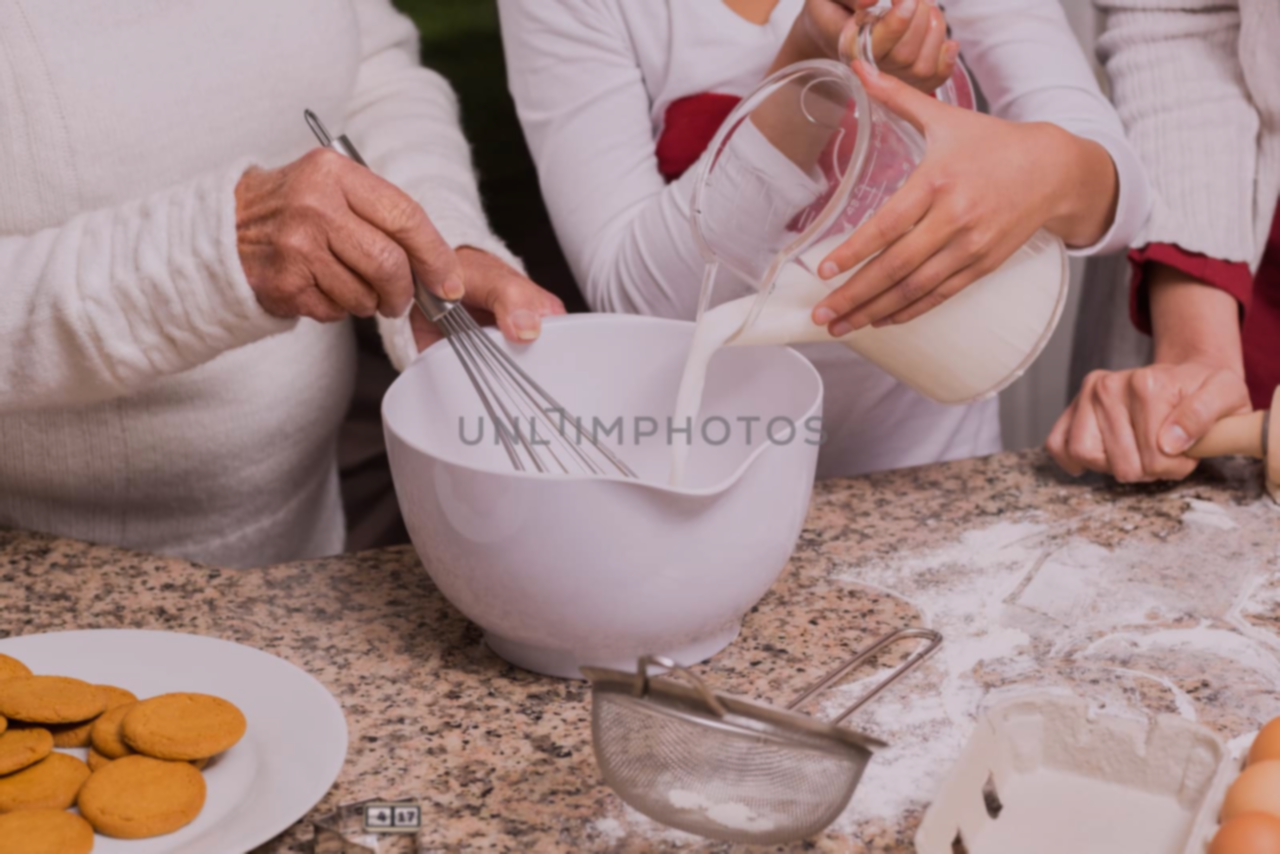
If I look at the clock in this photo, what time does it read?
4:17
